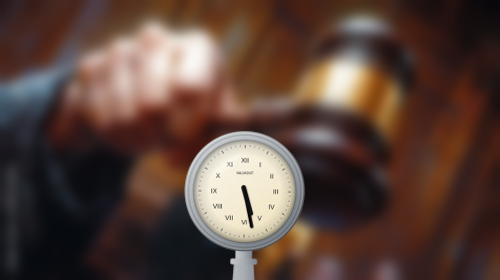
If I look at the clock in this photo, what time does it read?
5:28
